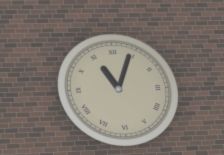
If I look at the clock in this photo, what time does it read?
11:04
